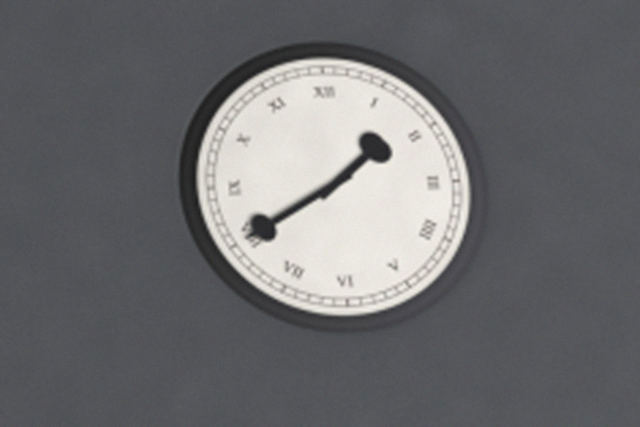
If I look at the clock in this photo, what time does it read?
1:40
